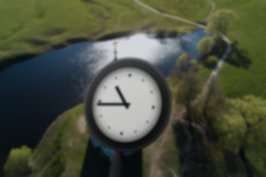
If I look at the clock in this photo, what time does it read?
10:44
